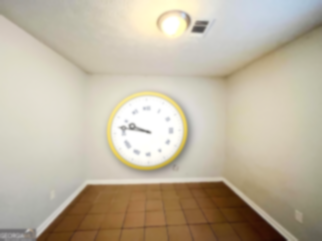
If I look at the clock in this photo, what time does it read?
9:47
